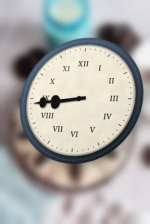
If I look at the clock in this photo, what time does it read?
8:44
